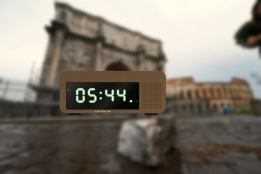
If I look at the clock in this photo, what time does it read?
5:44
